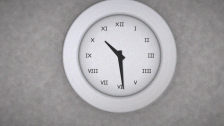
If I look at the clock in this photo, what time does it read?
10:29
